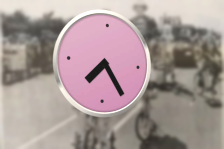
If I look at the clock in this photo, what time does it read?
7:24
